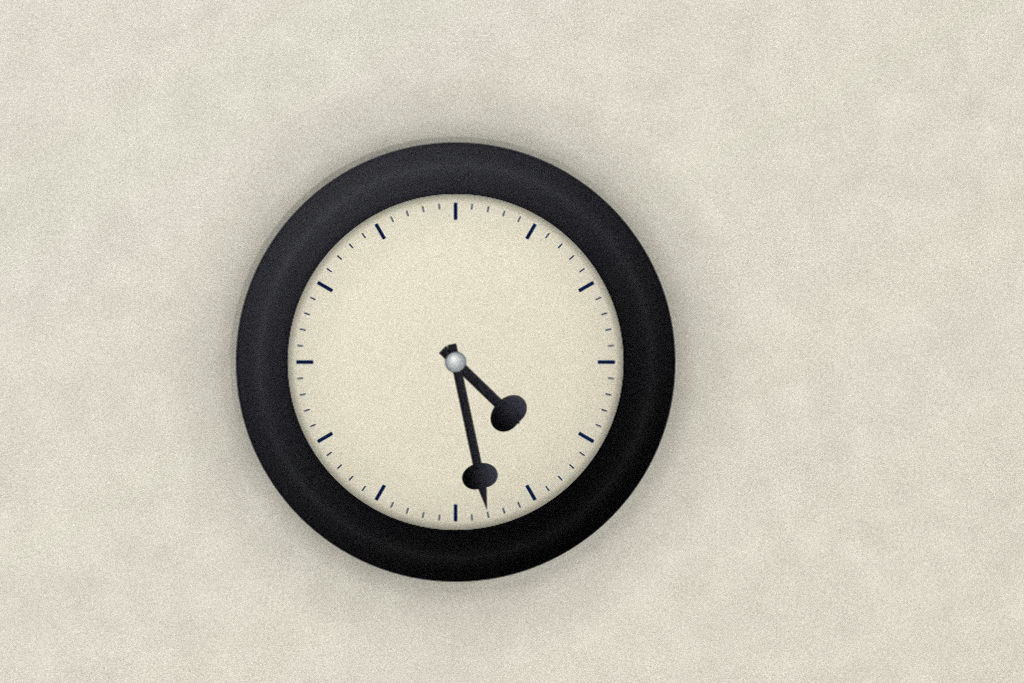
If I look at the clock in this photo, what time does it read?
4:28
